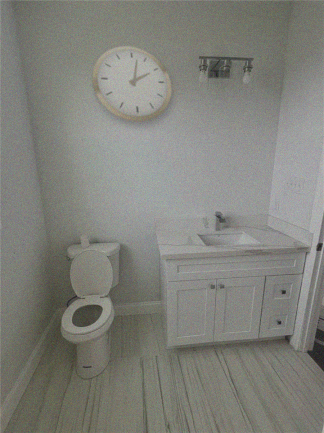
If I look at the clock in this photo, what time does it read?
2:02
